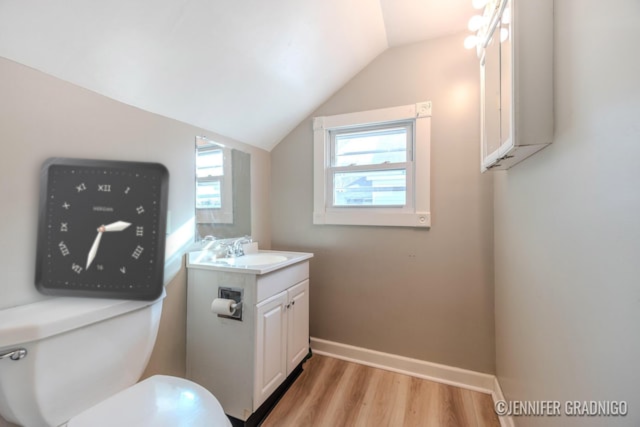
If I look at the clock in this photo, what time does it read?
2:33
